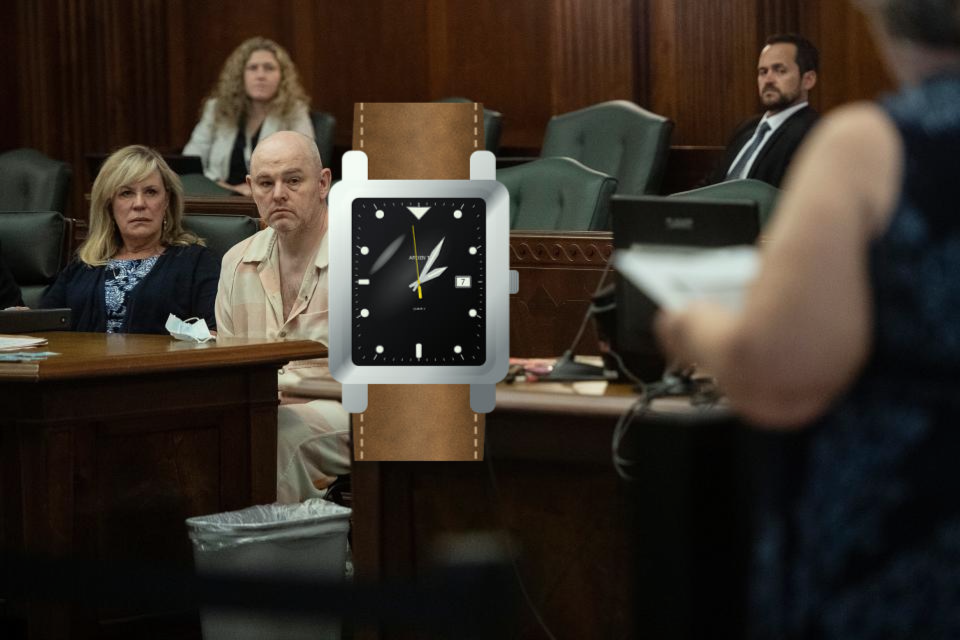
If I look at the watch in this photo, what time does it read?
2:04:59
